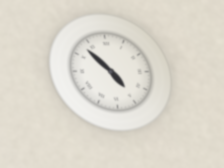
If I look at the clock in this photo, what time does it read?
4:53
